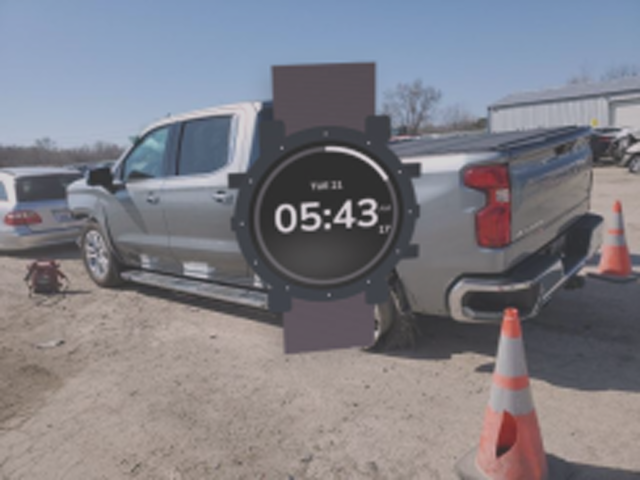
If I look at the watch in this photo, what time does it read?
5:43
